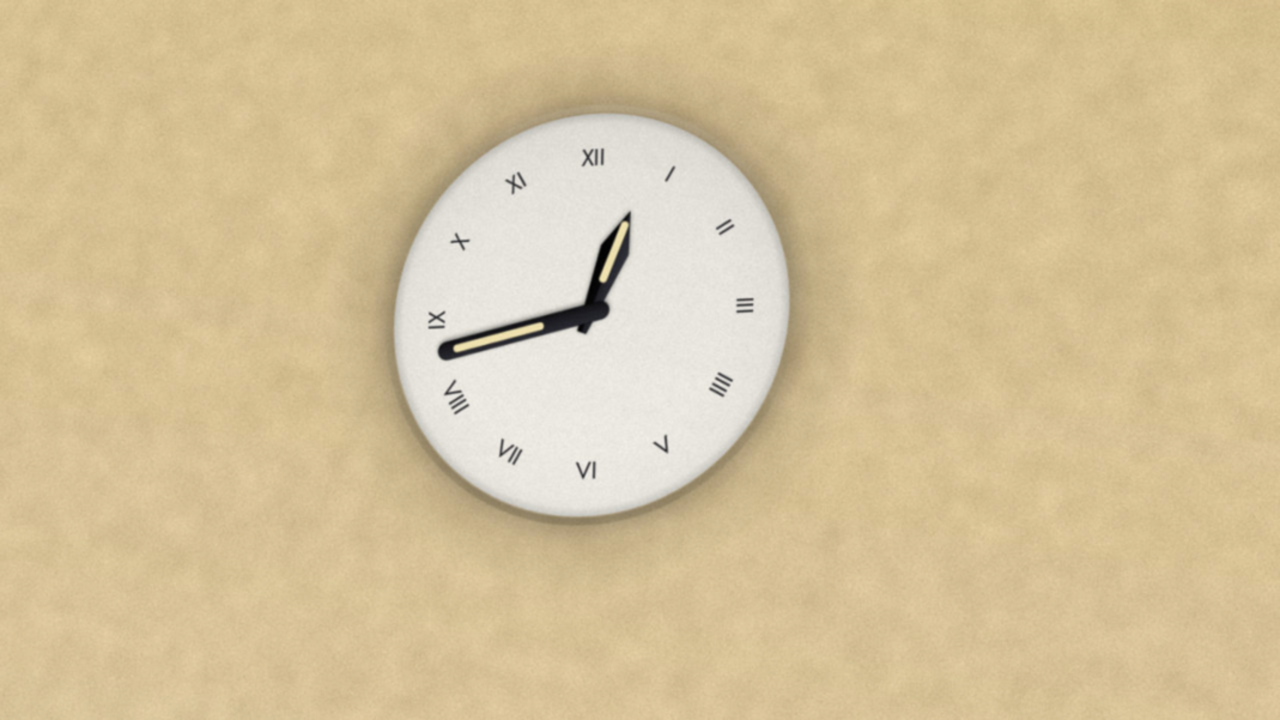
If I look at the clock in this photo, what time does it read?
12:43
